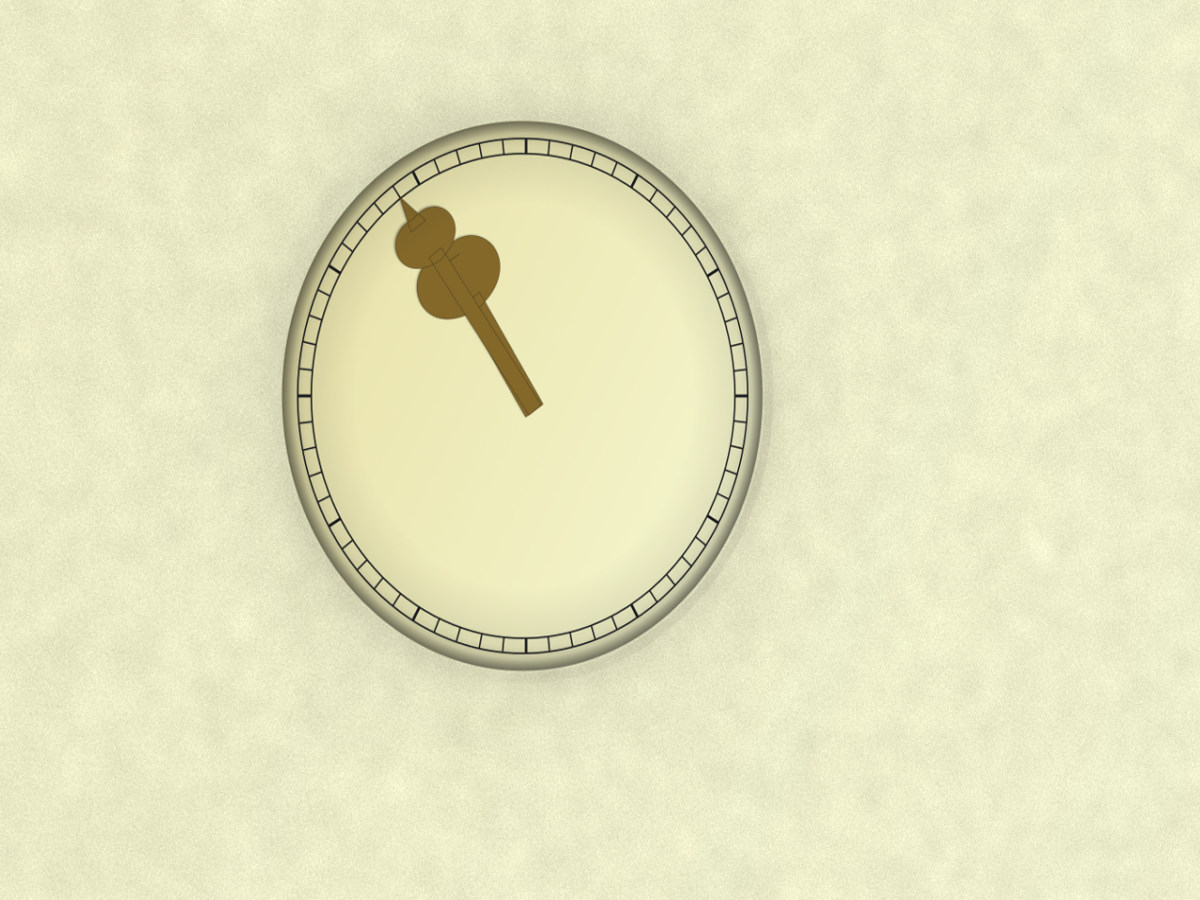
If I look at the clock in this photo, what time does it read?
10:54
